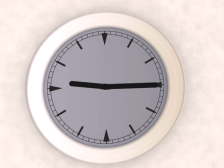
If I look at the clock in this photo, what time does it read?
9:15
